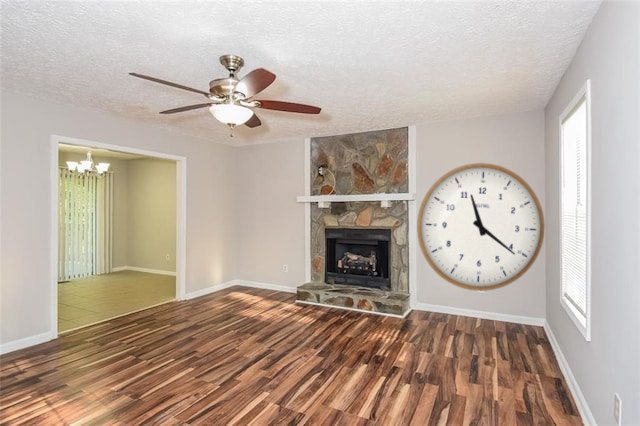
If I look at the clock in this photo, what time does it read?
11:21
